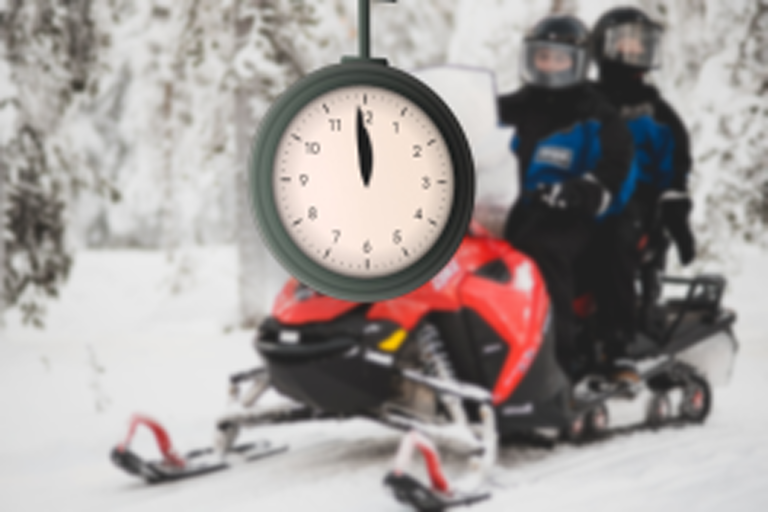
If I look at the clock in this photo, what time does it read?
11:59
